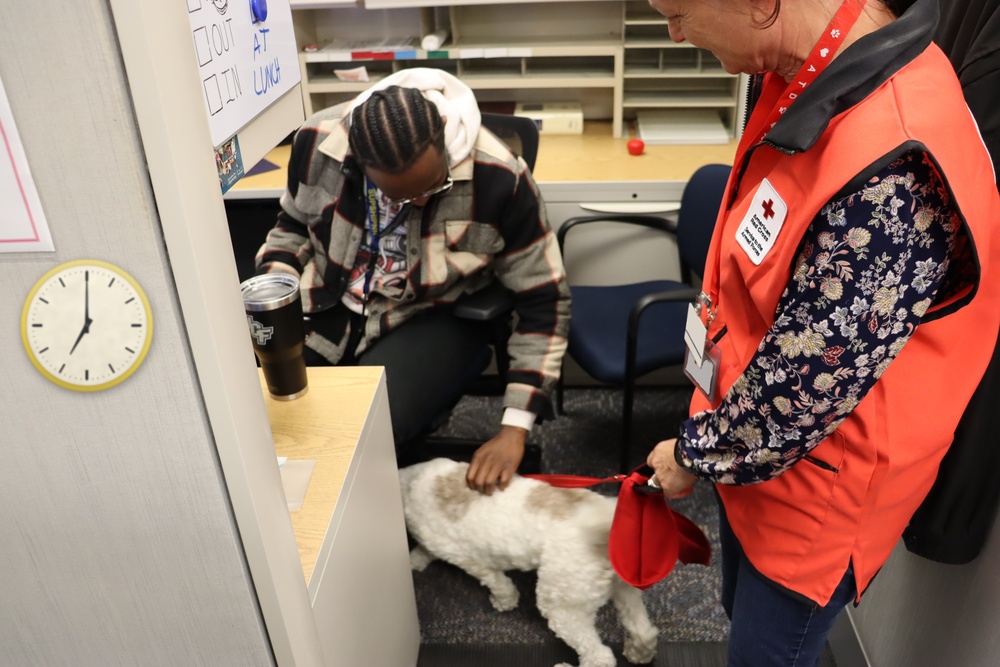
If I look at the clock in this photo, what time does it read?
7:00
